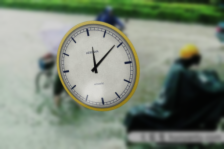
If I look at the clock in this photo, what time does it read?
12:09
